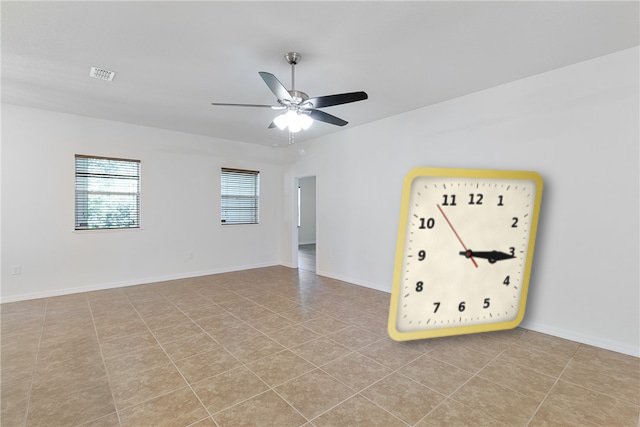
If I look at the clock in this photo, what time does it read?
3:15:53
